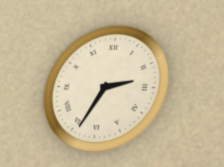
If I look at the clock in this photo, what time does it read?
2:34
